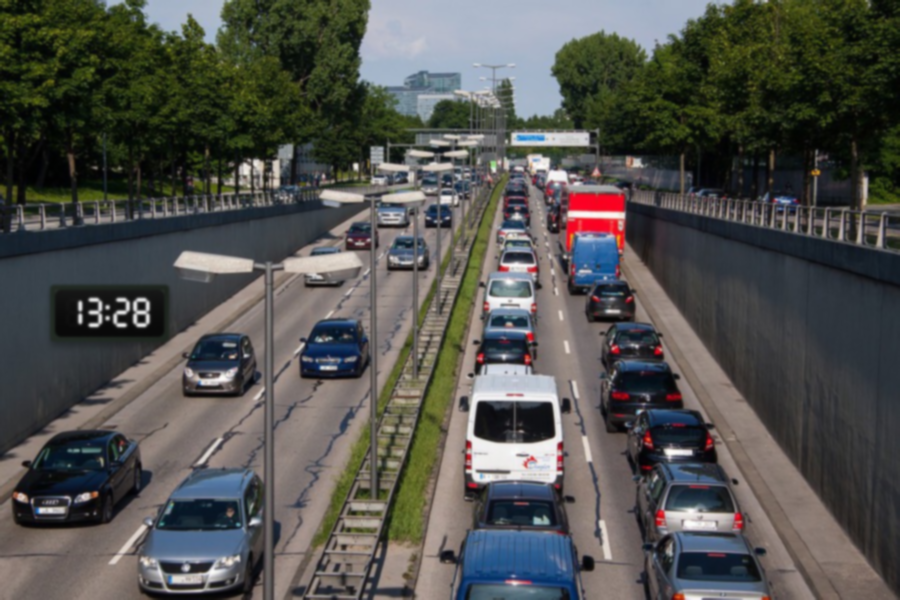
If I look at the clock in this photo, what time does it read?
13:28
